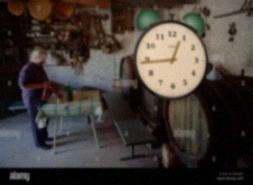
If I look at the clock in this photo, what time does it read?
12:44
